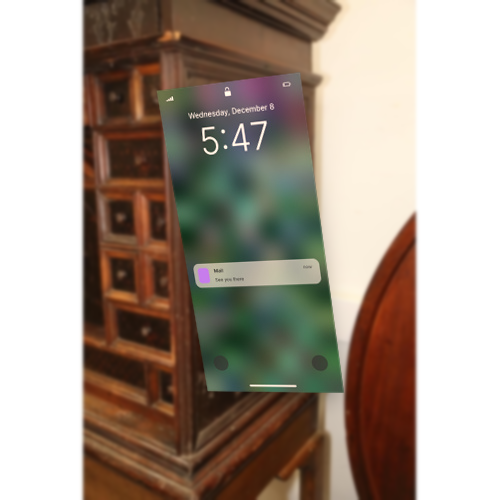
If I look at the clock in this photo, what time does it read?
5:47
